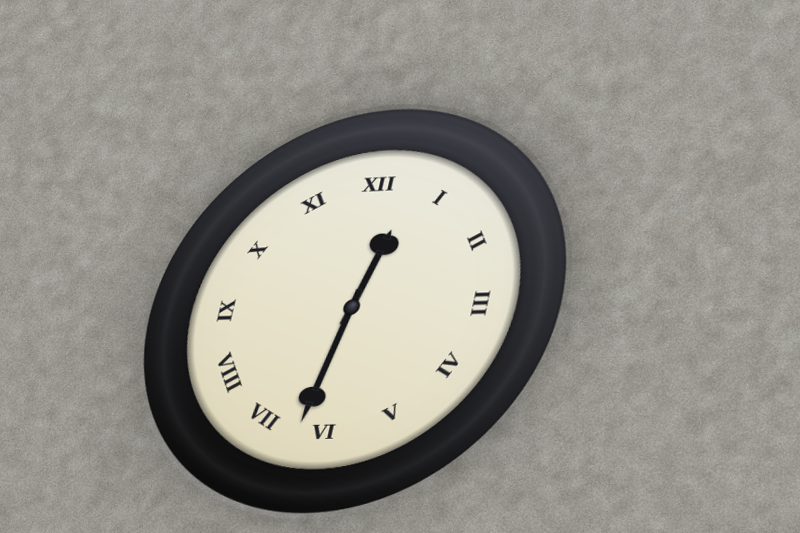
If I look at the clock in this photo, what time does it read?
12:32
